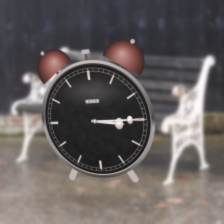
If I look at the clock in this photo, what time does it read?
3:15
